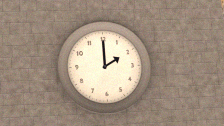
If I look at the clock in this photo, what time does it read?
2:00
